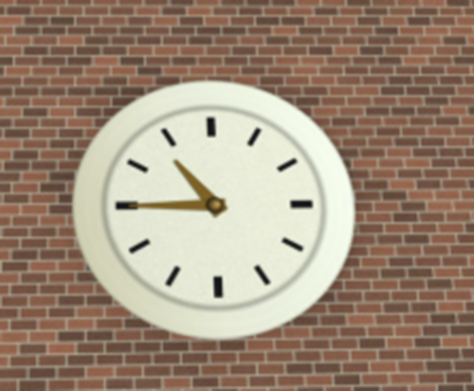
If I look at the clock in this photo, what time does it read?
10:45
